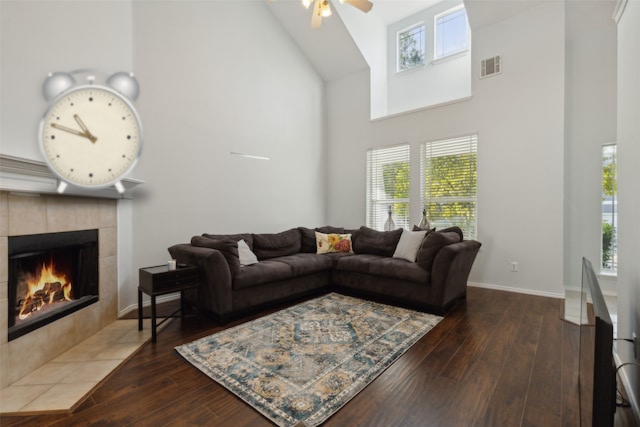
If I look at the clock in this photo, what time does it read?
10:48
